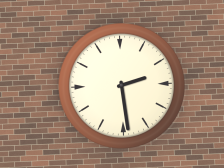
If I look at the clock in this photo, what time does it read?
2:29
